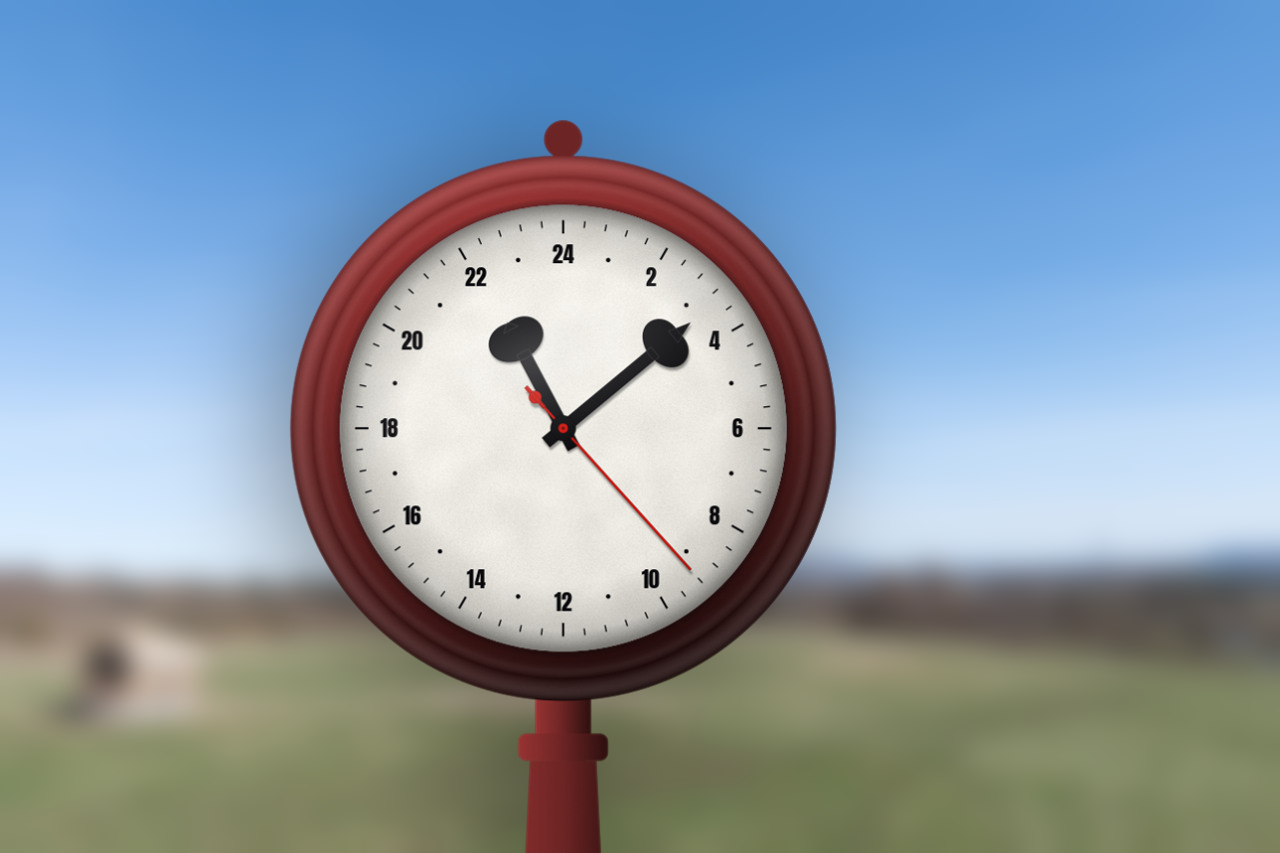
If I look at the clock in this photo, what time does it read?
22:08:23
